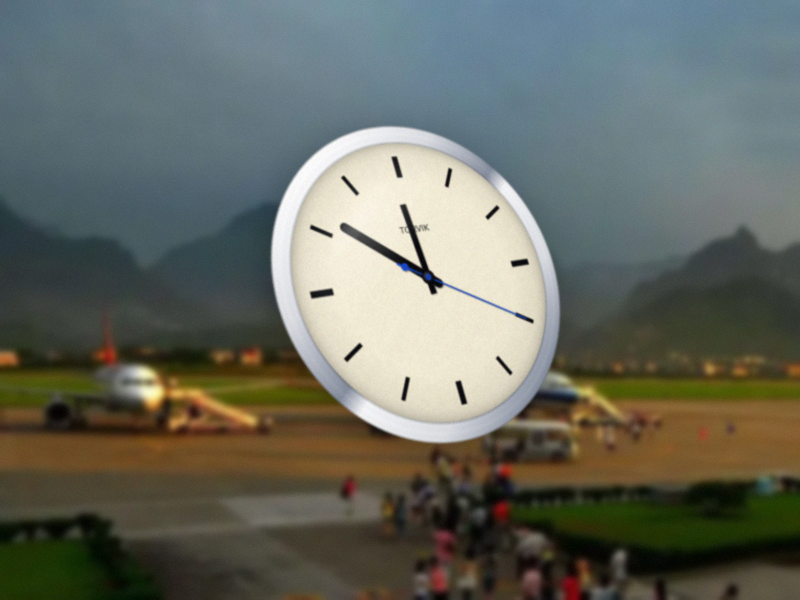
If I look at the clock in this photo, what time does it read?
11:51:20
